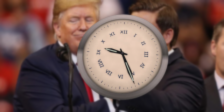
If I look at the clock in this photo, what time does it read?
9:26
